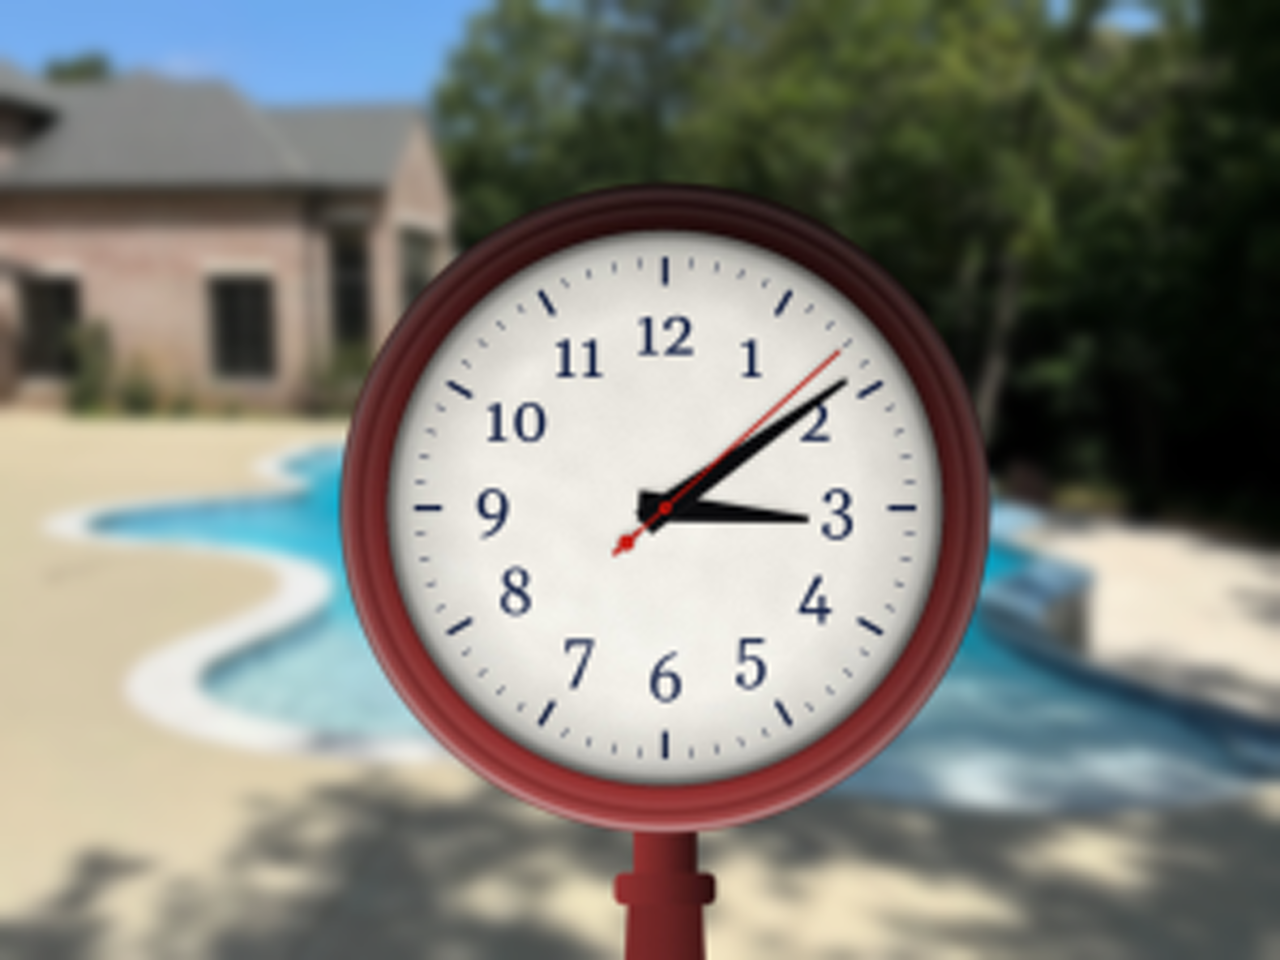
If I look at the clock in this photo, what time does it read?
3:09:08
